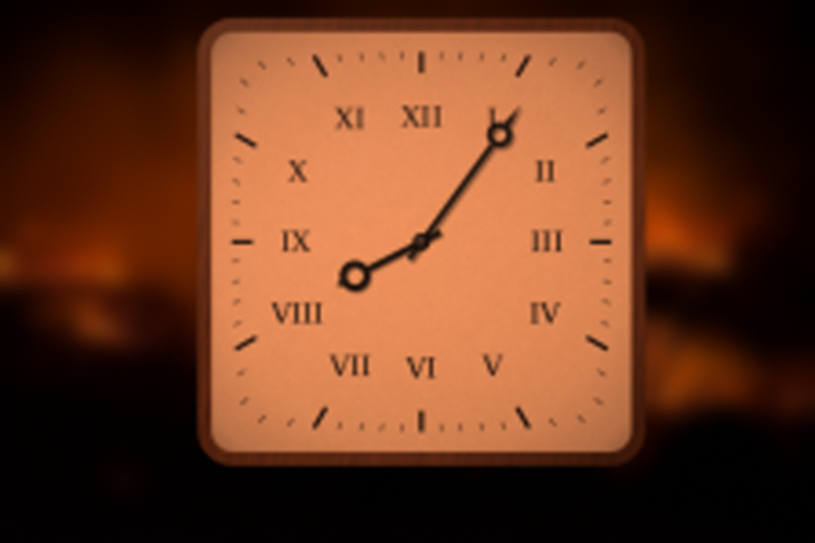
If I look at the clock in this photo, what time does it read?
8:06
